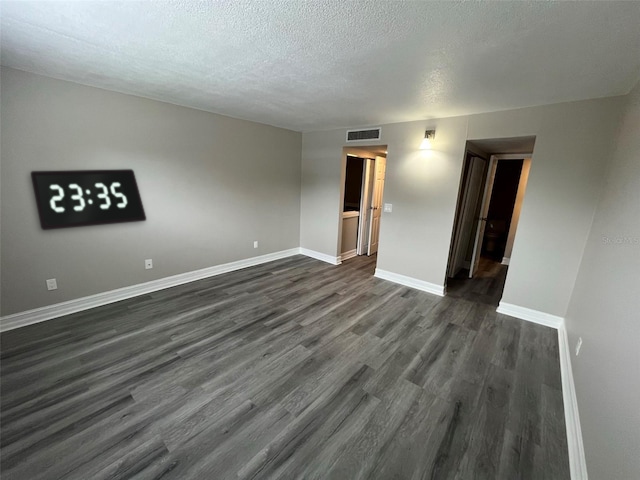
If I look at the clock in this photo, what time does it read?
23:35
